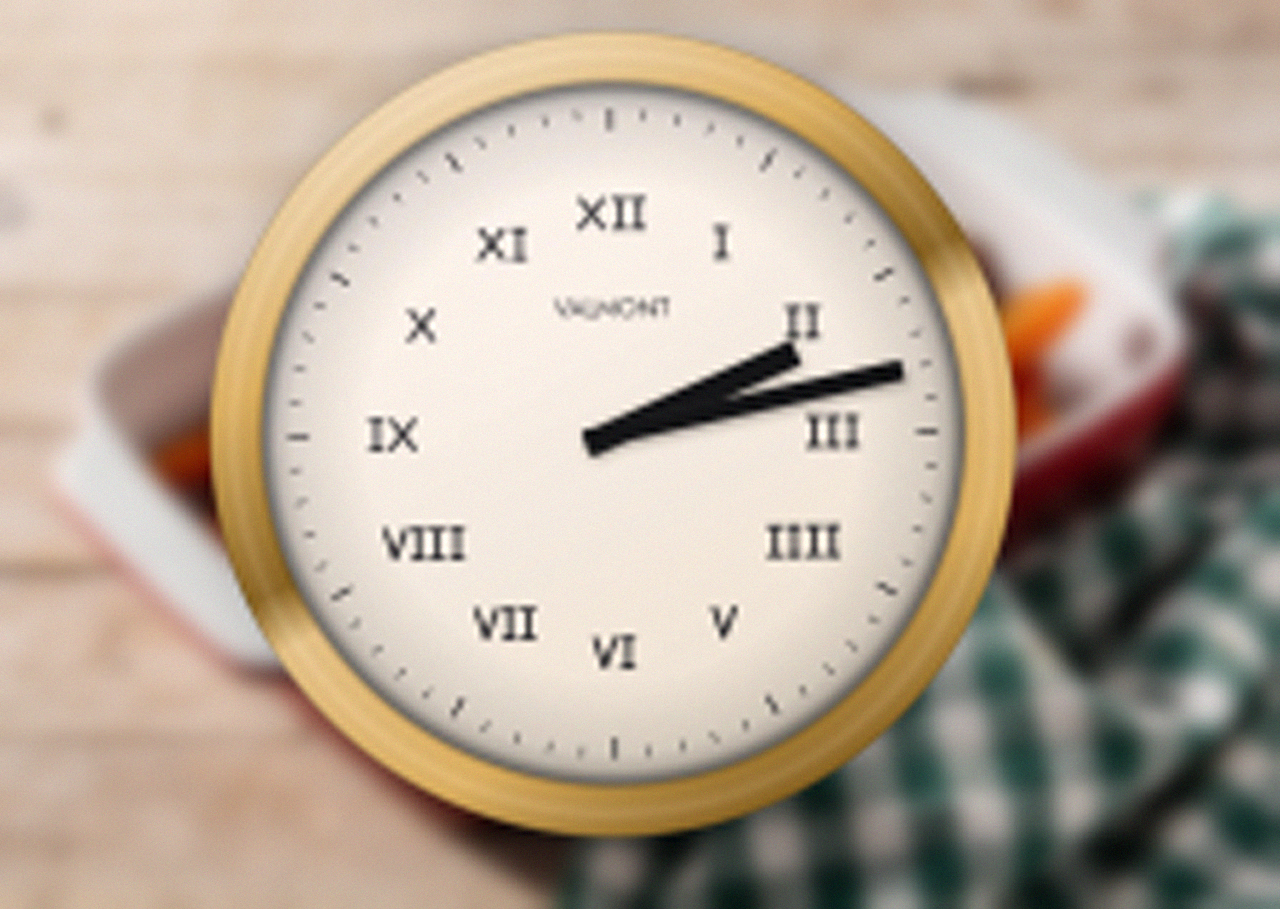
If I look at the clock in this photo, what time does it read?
2:13
